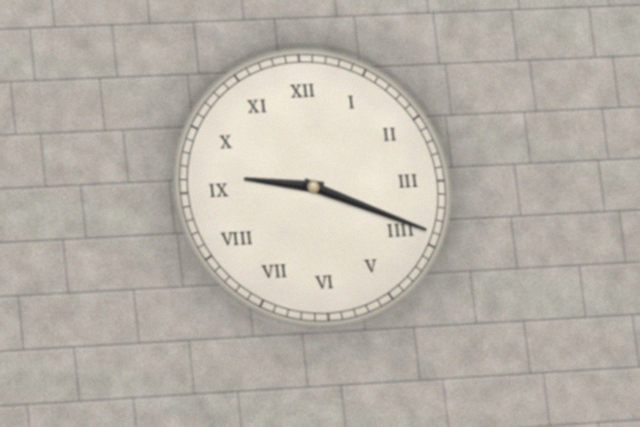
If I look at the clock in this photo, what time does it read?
9:19
